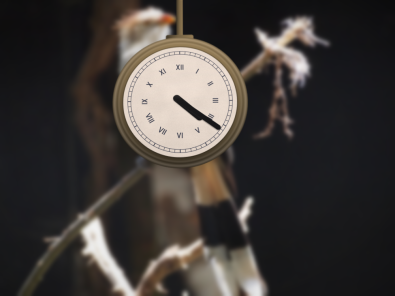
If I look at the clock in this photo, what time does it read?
4:21
